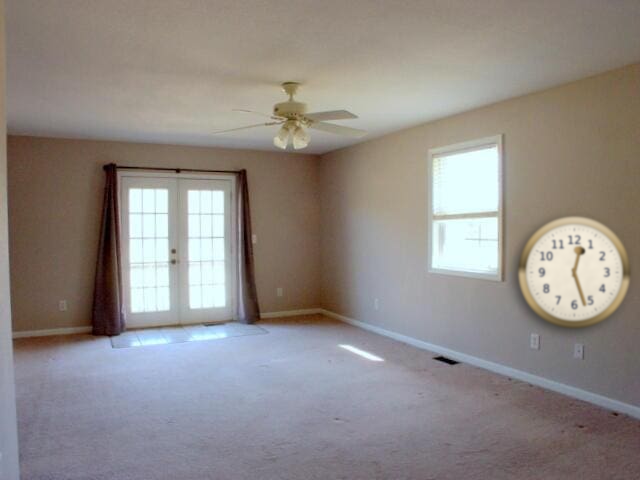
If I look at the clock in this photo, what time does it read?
12:27
